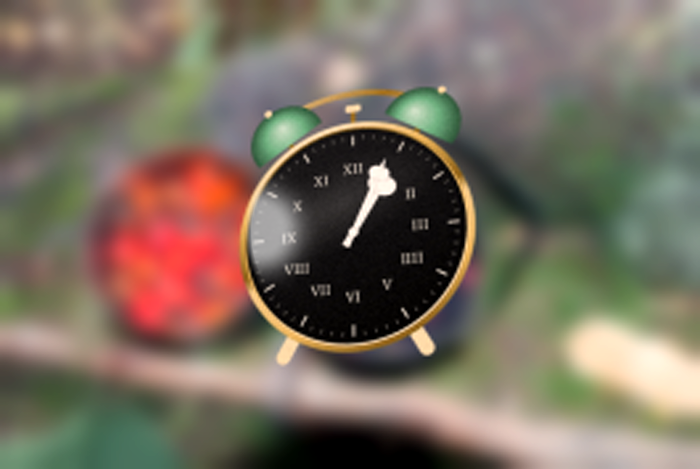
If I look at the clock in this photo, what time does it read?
1:04
